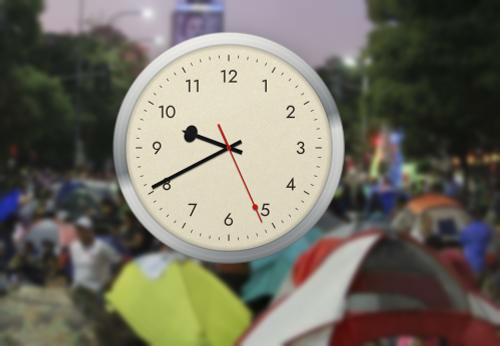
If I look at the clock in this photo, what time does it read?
9:40:26
